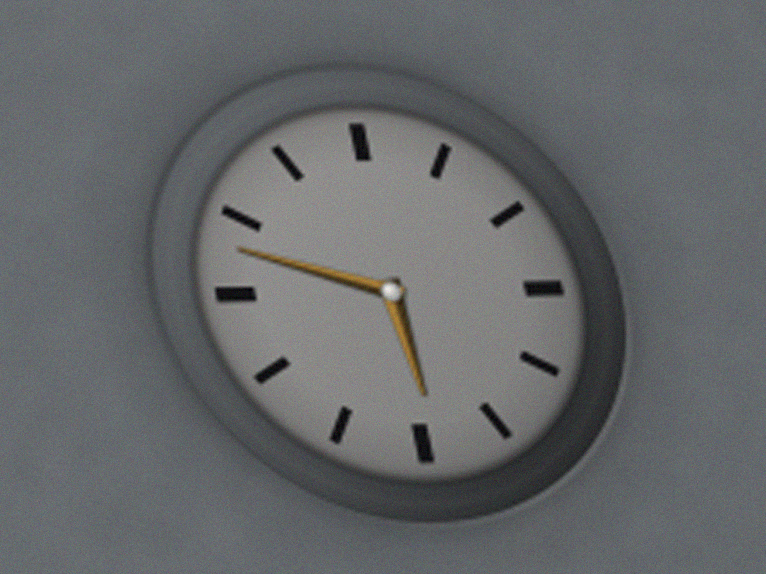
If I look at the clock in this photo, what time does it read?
5:48
